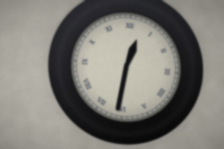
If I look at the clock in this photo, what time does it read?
12:31
